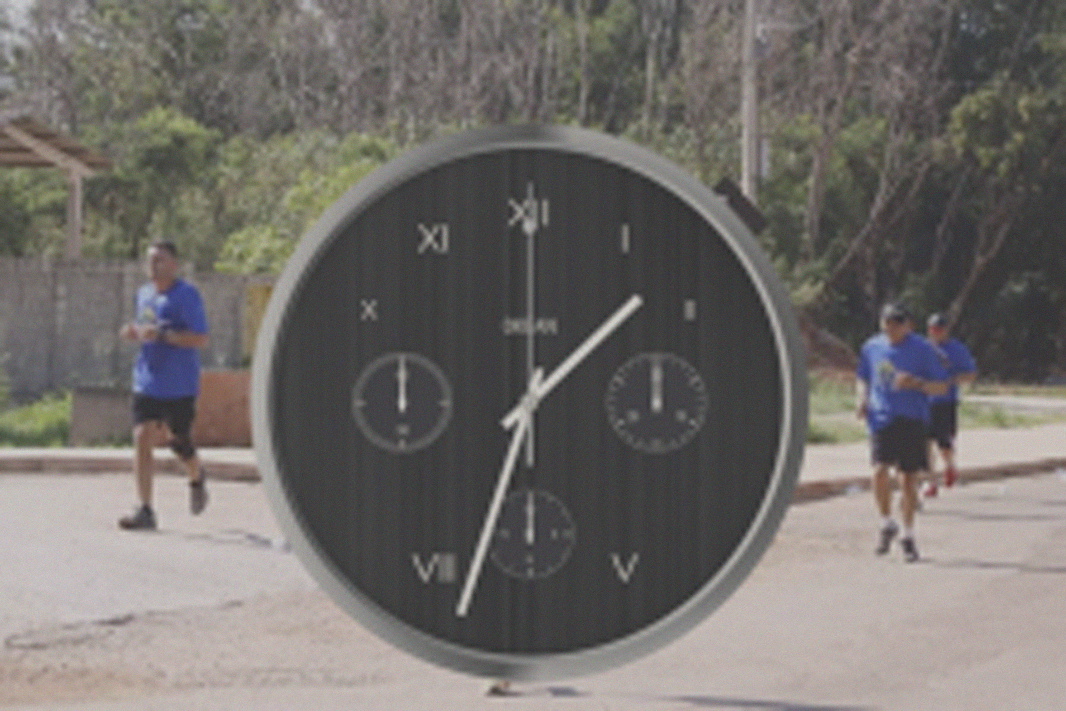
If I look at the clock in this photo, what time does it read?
1:33
